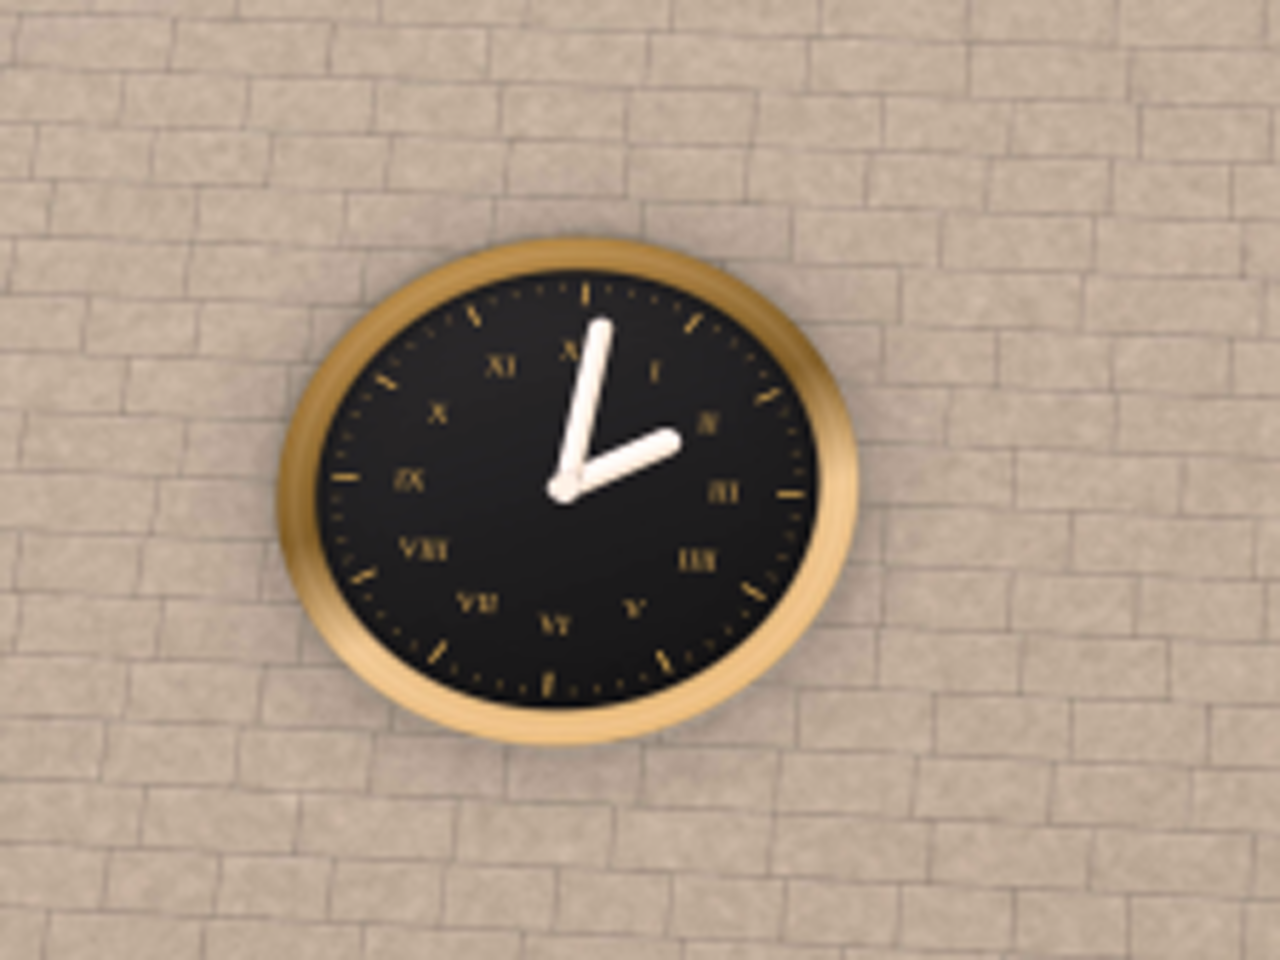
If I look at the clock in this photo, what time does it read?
2:01
